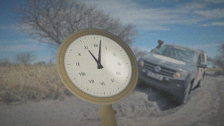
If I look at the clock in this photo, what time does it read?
11:02
